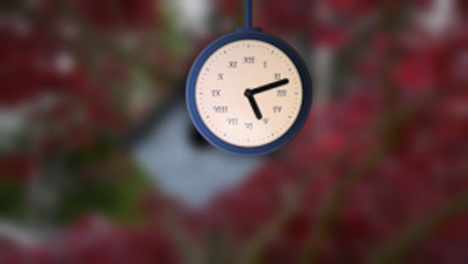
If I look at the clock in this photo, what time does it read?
5:12
